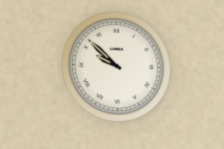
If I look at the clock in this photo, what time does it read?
9:52
